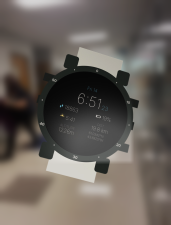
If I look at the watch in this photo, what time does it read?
6:51
